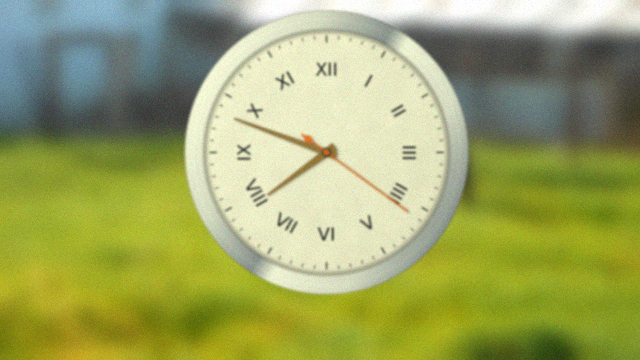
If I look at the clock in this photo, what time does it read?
7:48:21
